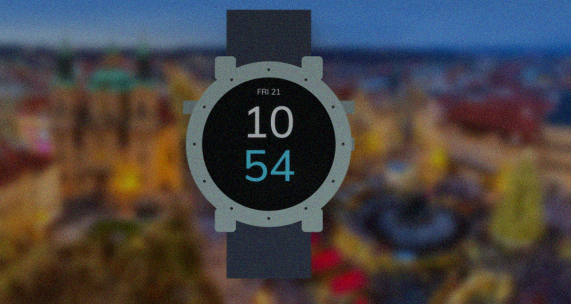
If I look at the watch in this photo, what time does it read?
10:54
